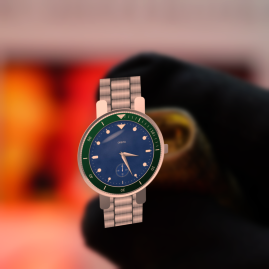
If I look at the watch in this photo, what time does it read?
3:26
